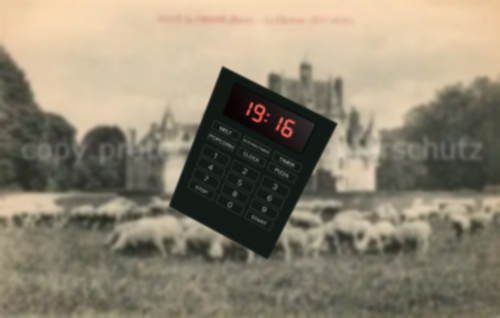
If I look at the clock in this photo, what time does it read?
19:16
